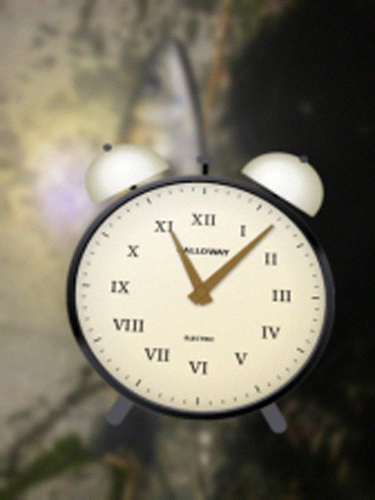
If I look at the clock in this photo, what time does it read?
11:07
